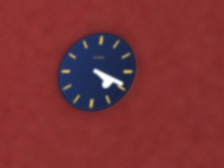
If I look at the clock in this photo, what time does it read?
4:19
